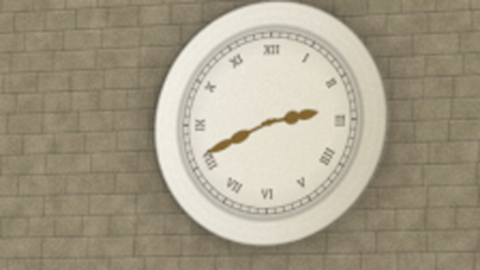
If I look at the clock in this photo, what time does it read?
2:41
